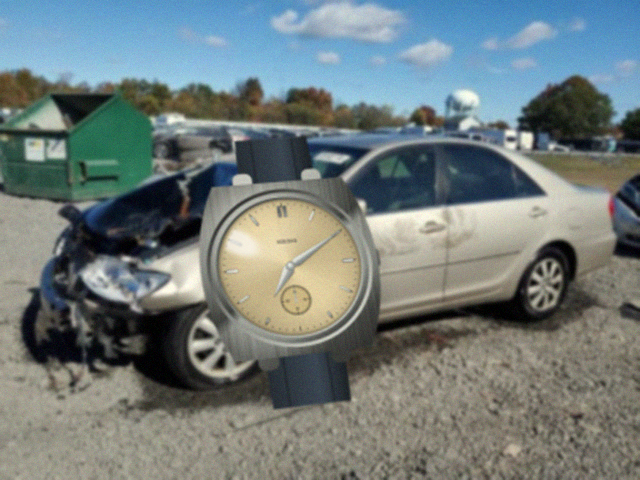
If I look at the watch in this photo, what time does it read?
7:10
